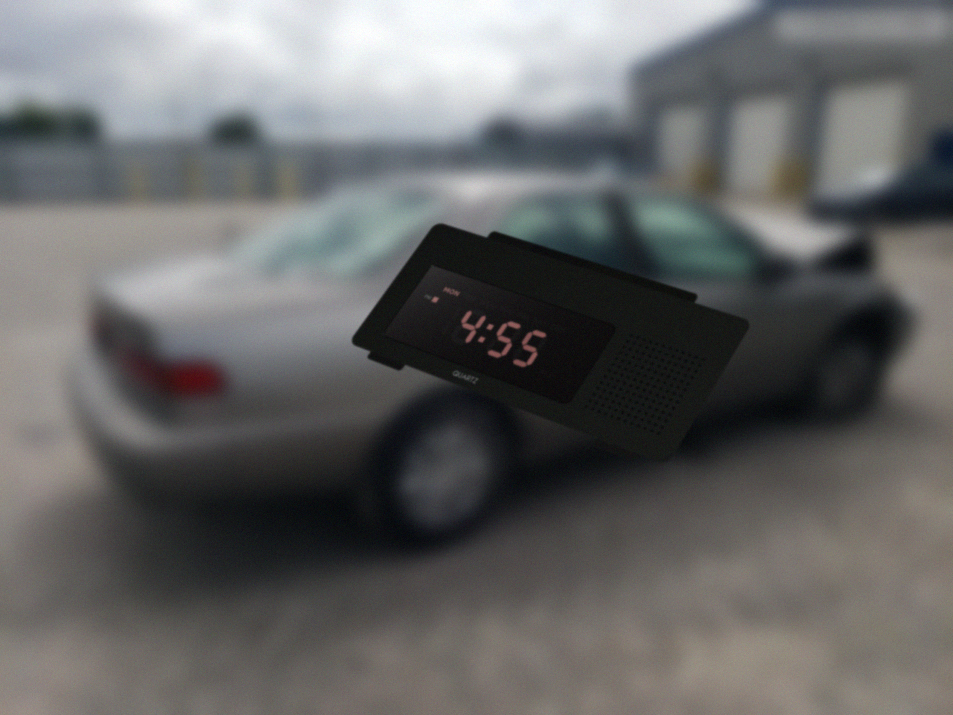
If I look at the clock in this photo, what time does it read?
4:55
